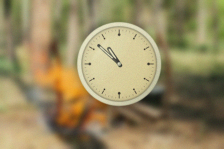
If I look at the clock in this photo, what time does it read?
10:52
